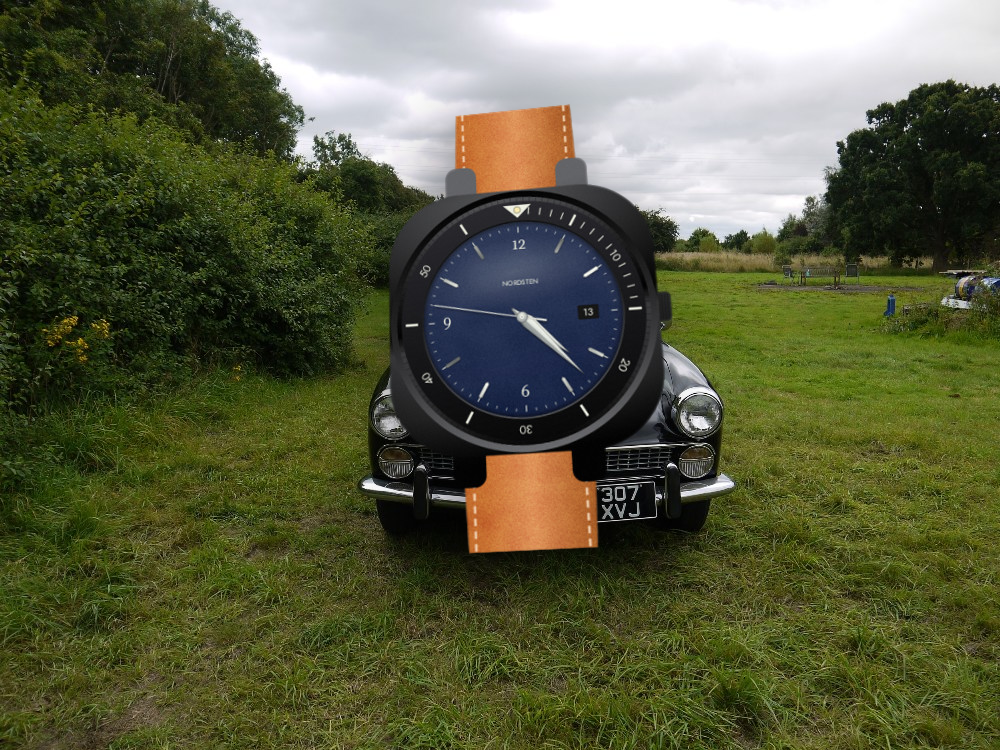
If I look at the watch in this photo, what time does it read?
4:22:47
